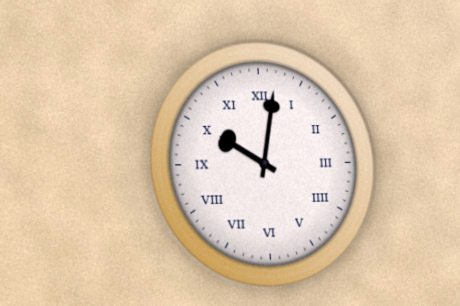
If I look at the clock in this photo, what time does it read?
10:02
